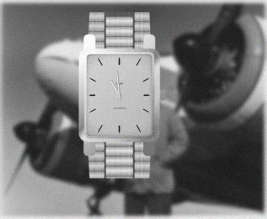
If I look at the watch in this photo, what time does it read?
10:59
